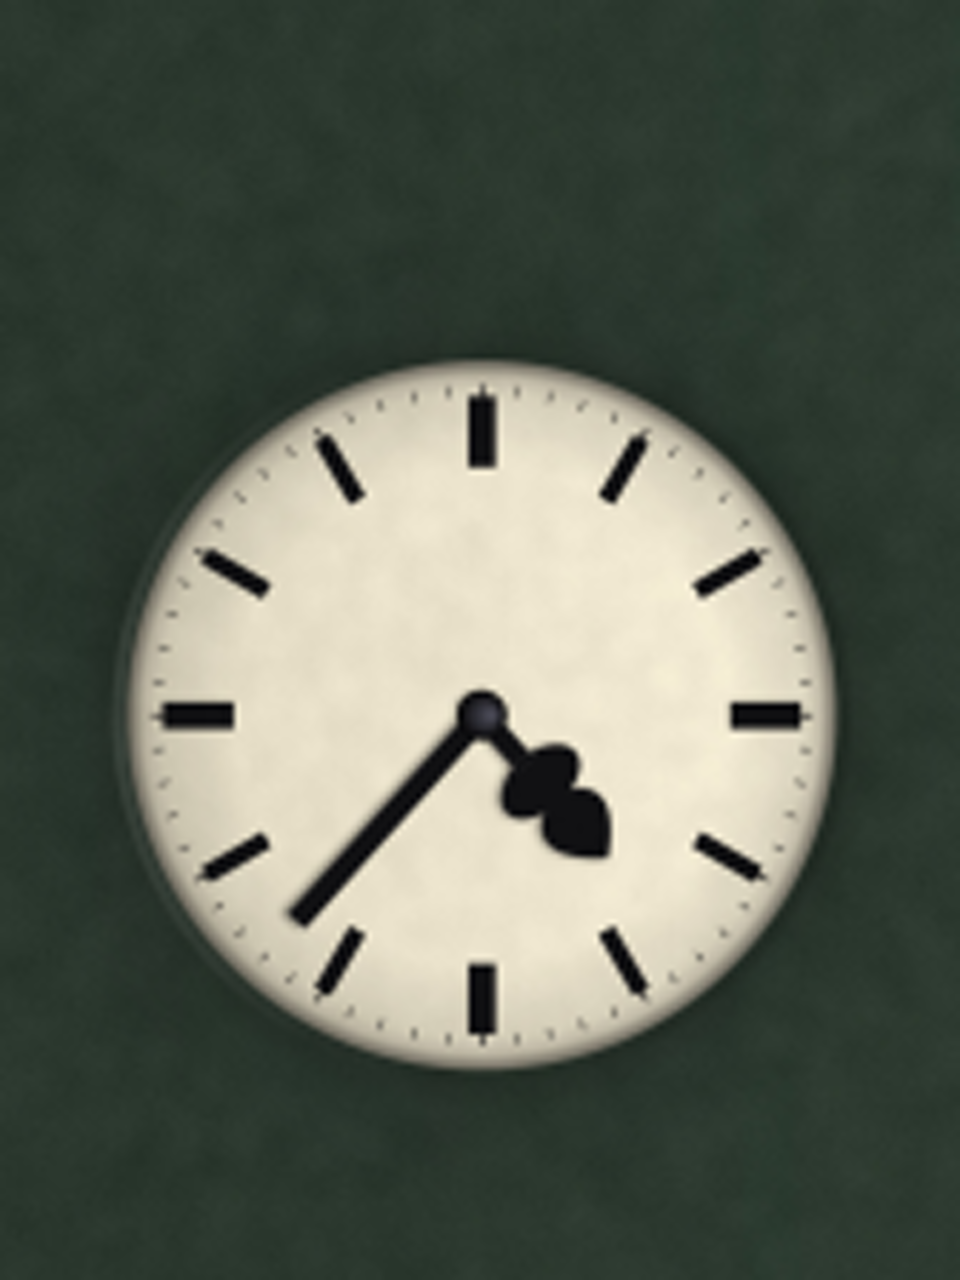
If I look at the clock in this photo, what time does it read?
4:37
